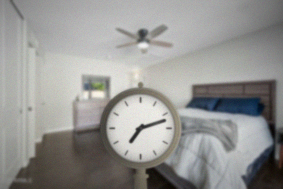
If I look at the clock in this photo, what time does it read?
7:12
